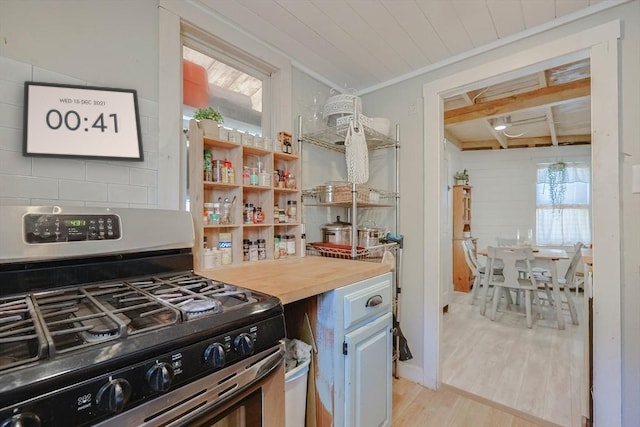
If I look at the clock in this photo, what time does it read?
0:41
